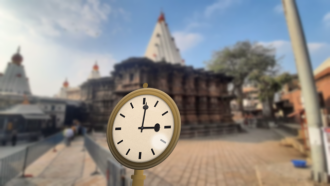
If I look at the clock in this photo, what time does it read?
3:01
